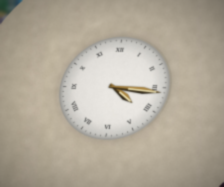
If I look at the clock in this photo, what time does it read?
4:16
